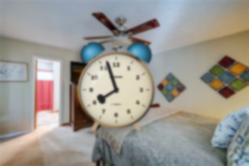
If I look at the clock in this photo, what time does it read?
7:57
